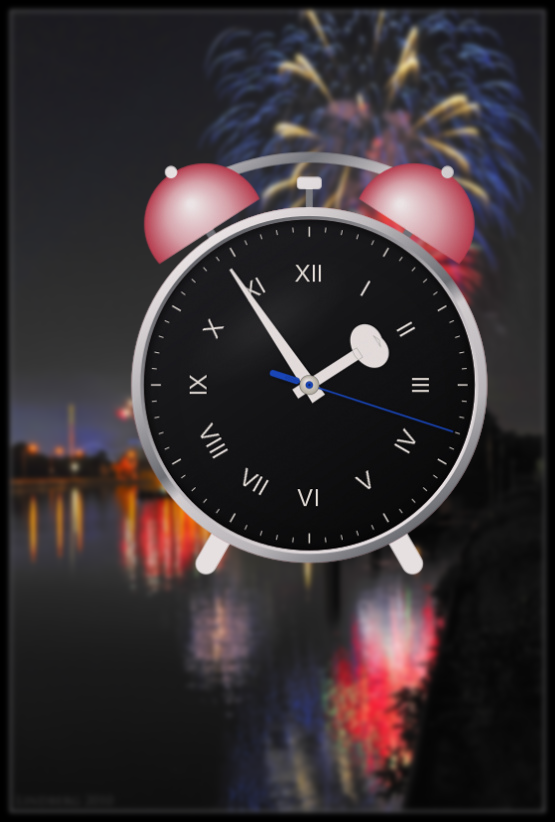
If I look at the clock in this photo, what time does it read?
1:54:18
